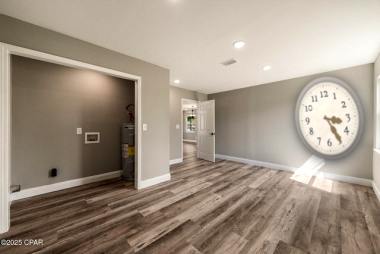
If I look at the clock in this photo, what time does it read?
3:25
